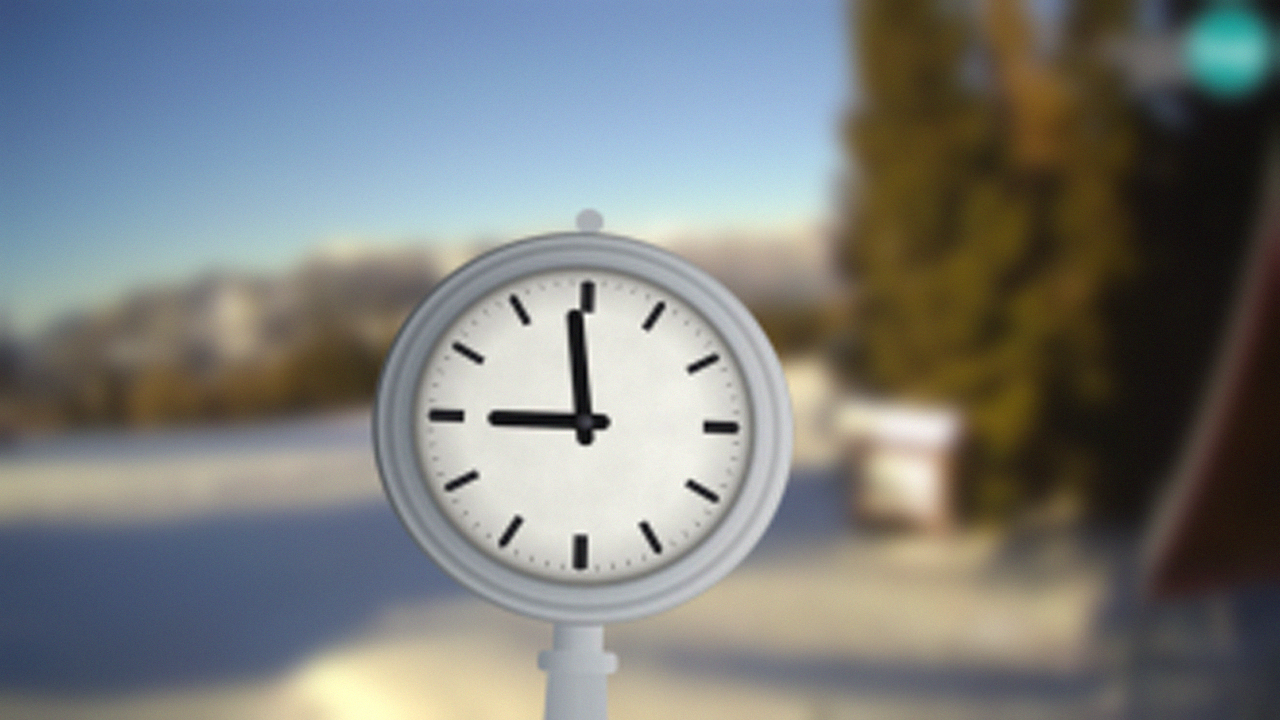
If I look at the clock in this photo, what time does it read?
8:59
